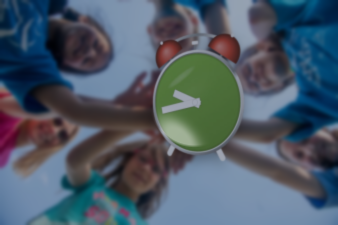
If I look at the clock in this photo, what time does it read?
9:43
